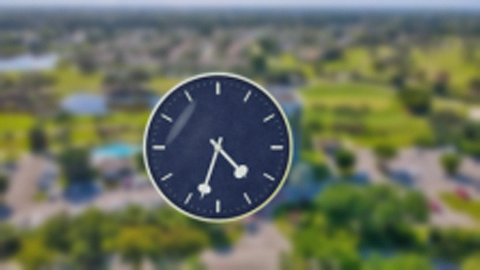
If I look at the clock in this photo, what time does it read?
4:33
